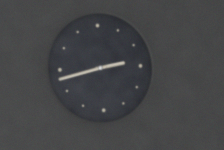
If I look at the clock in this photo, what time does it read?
2:43
